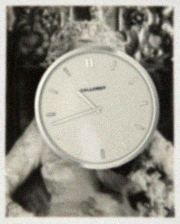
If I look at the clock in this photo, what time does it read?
10:43
